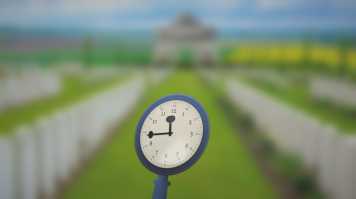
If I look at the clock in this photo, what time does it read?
11:44
